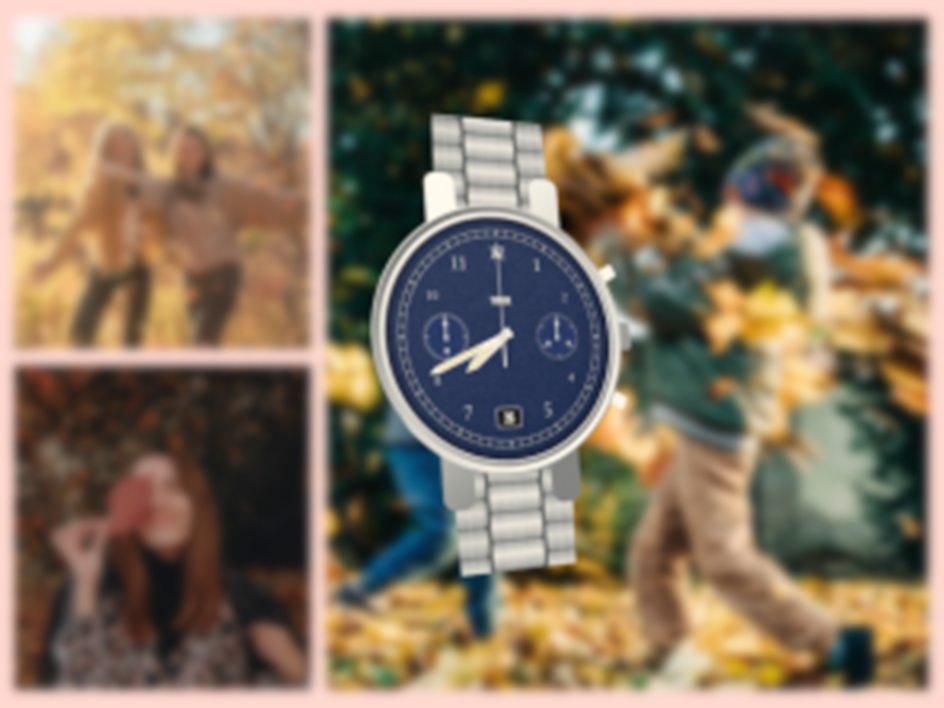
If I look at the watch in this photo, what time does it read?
7:41
